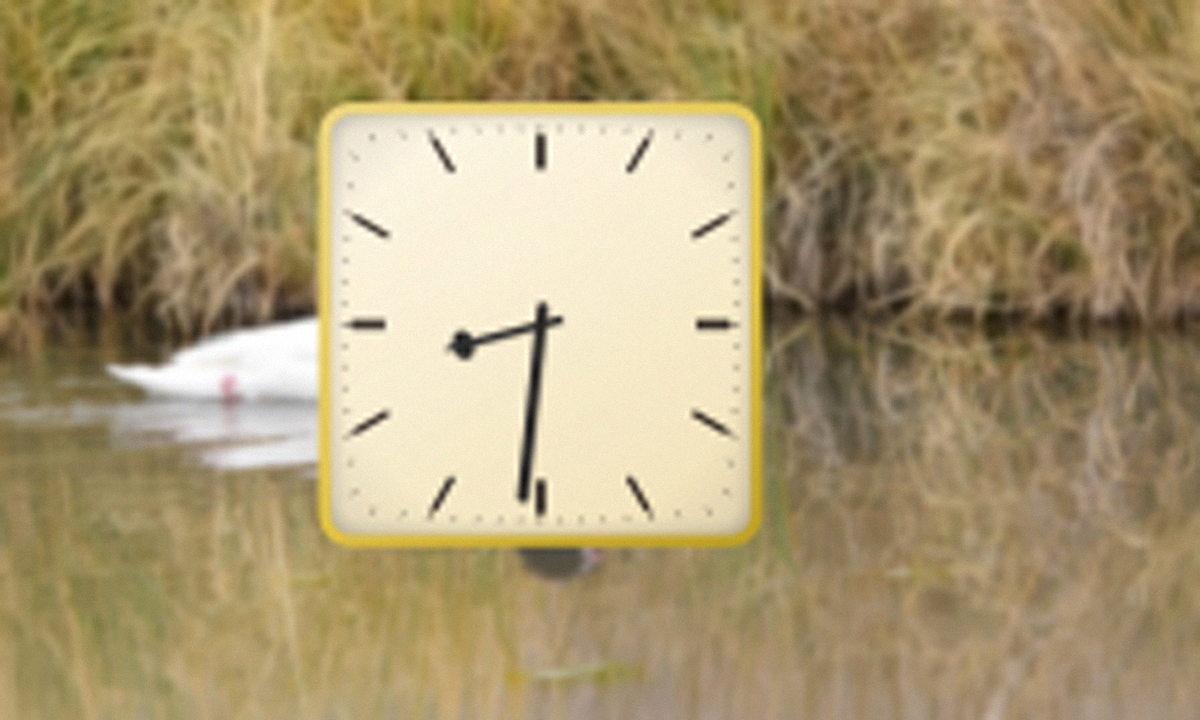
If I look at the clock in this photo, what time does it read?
8:31
